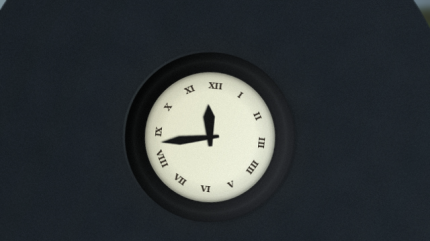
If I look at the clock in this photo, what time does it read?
11:43
